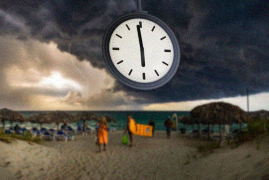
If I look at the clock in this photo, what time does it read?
5:59
